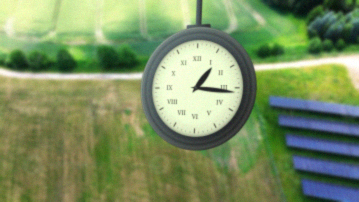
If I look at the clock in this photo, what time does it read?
1:16
